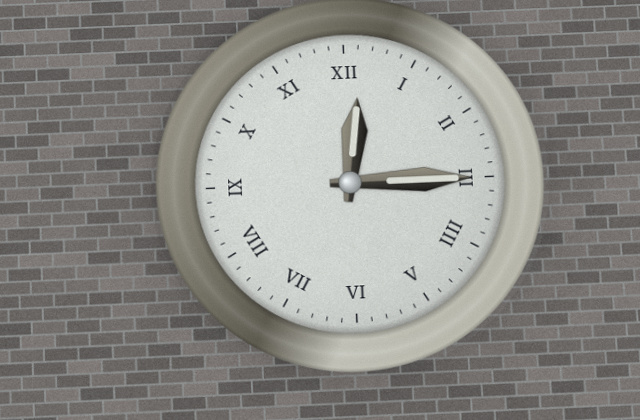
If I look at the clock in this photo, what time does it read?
12:15
